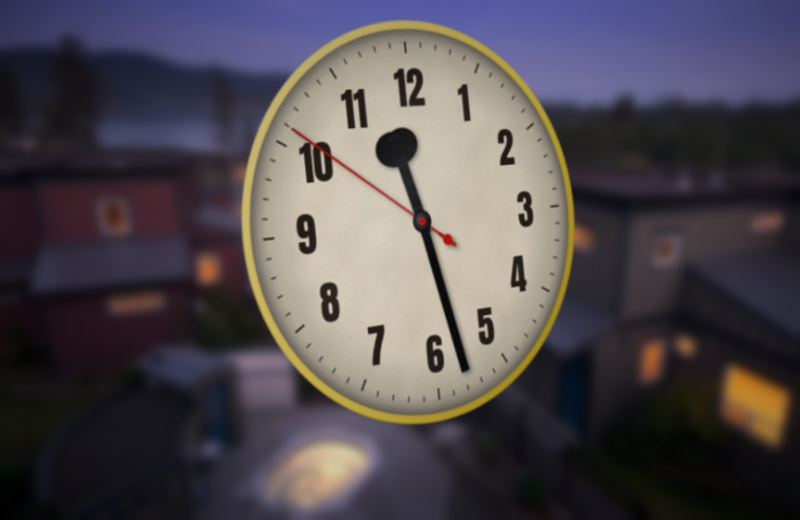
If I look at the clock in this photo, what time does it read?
11:27:51
